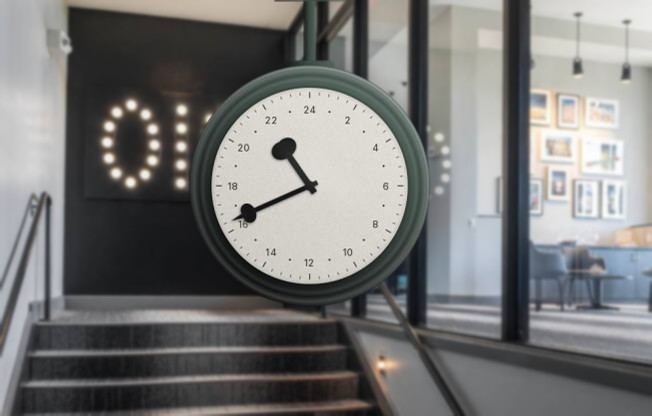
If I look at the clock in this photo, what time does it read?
21:41
